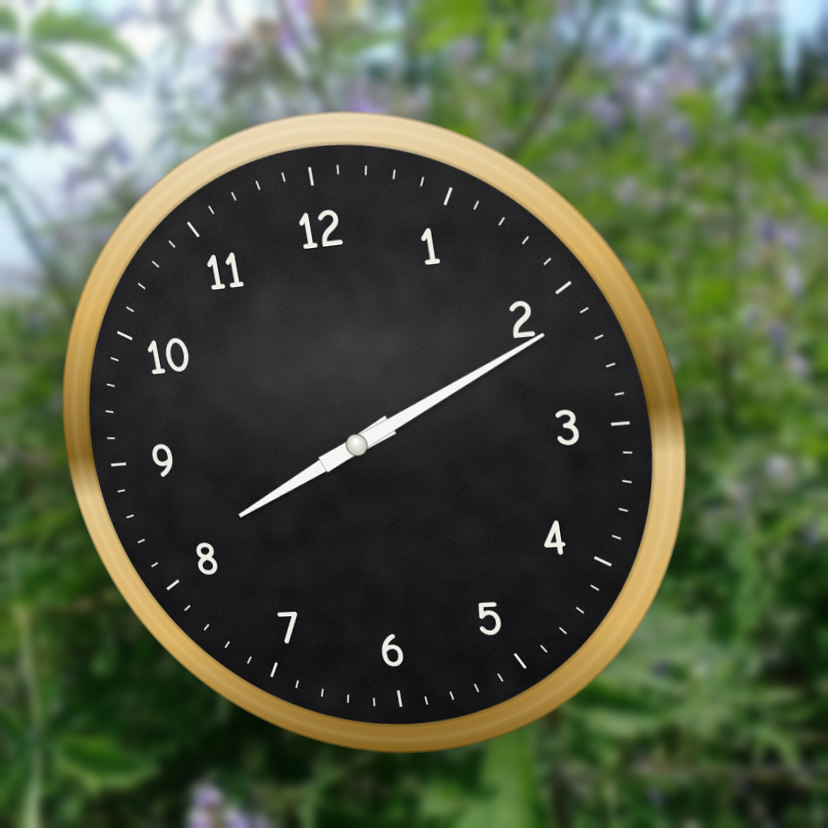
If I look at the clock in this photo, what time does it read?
8:11
